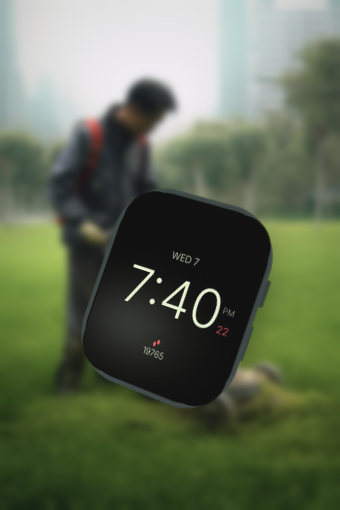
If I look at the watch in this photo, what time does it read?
7:40:22
